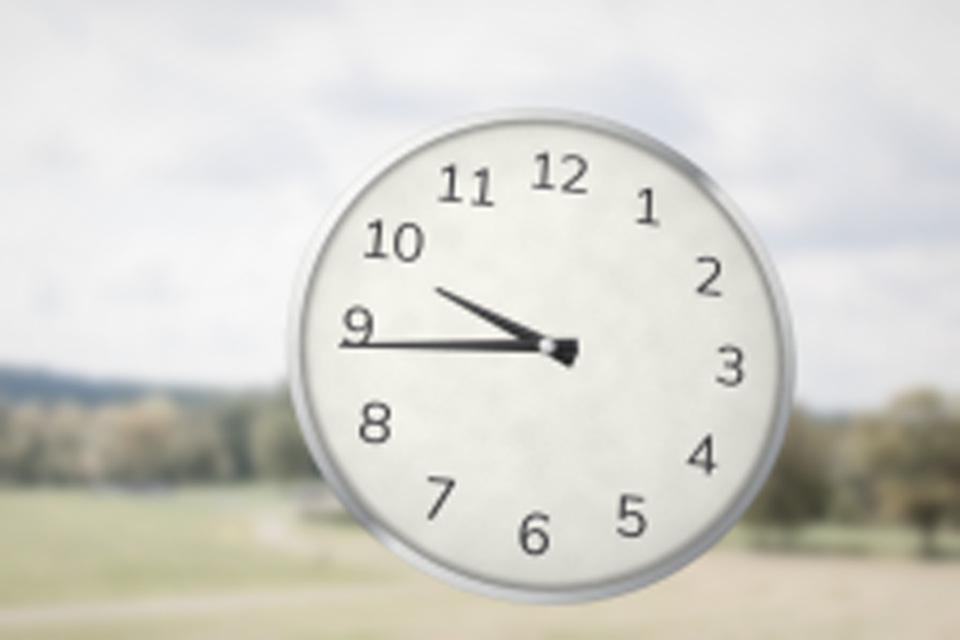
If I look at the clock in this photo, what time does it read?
9:44
